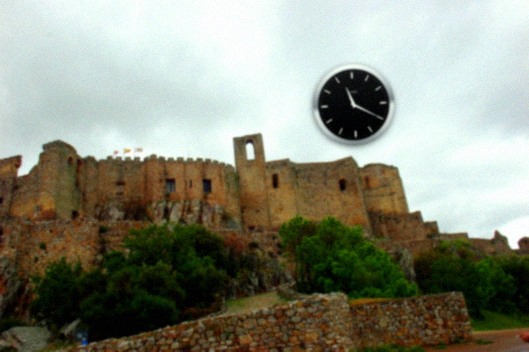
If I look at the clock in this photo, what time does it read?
11:20
